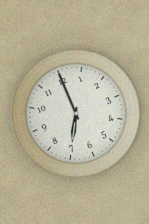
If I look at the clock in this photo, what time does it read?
7:00
